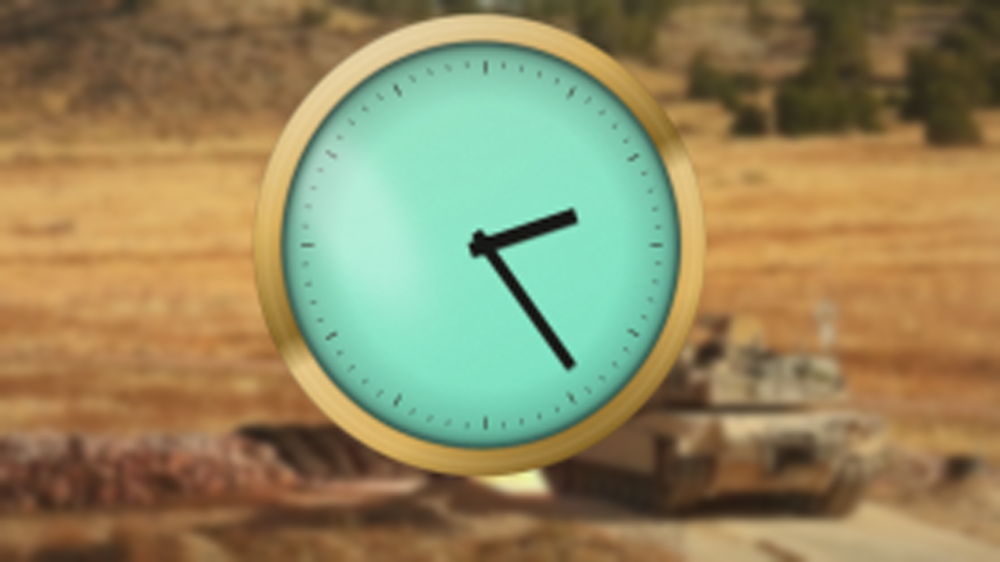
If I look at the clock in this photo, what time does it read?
2:24
